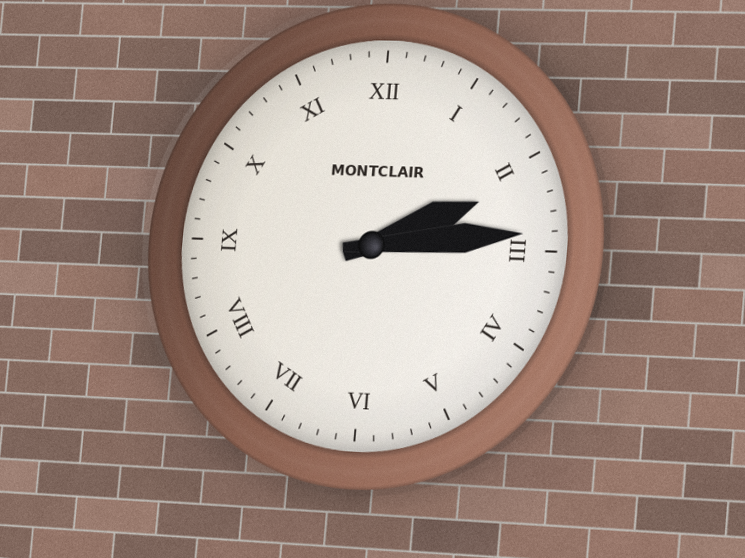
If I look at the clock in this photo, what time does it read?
2:14
